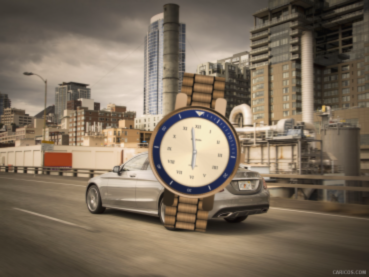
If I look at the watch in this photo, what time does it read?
5:58
